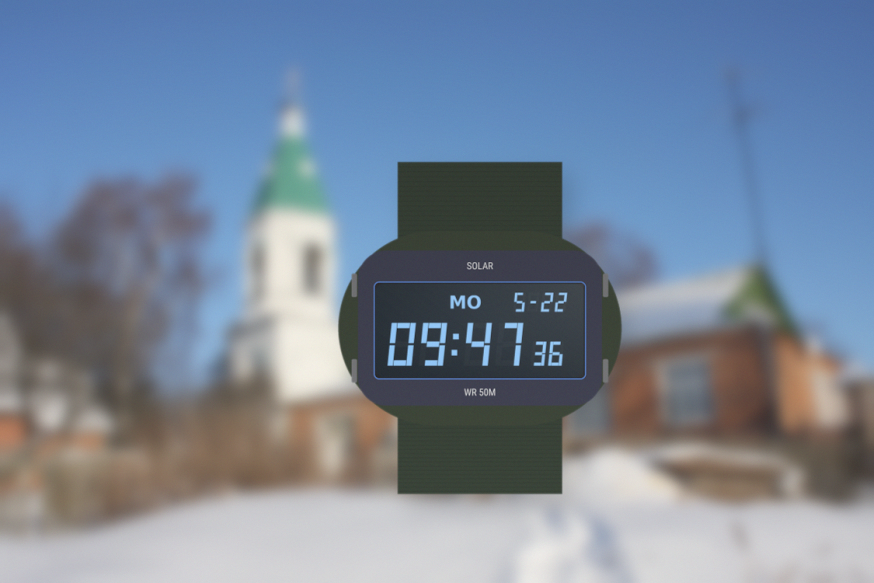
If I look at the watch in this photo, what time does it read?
9:47:36
